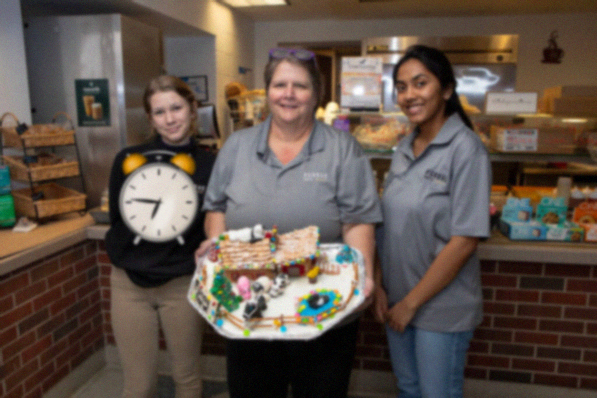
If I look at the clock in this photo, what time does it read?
6:46
